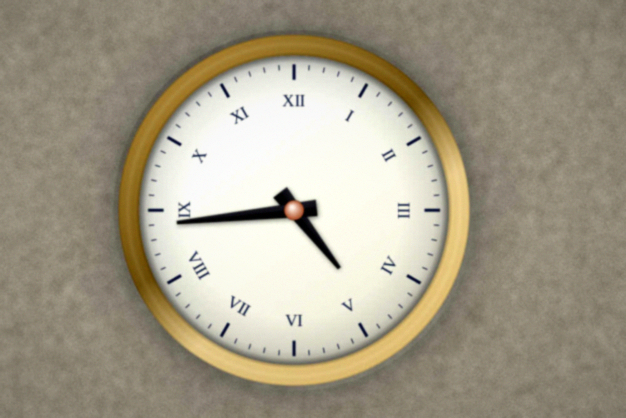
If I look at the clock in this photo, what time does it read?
4:44
